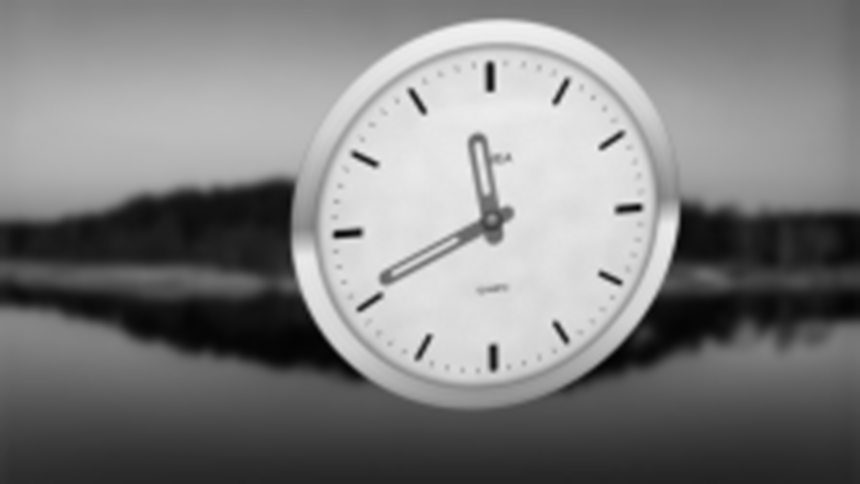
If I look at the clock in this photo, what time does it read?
11:41
